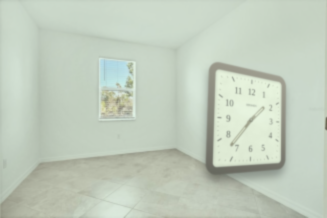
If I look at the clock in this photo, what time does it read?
1:37
